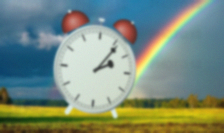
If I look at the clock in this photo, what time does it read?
2:06
